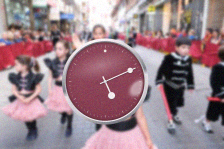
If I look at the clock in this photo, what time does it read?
5:11
